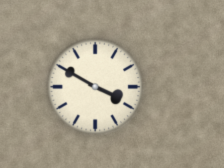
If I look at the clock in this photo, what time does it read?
3:50
